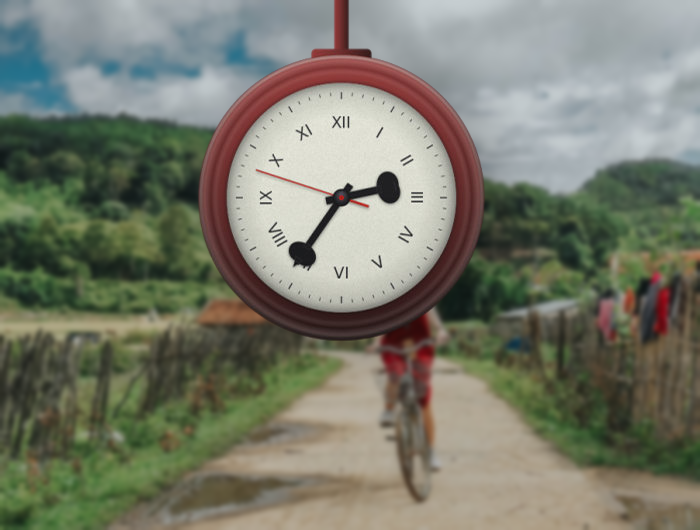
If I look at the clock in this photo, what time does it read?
2:35:48
